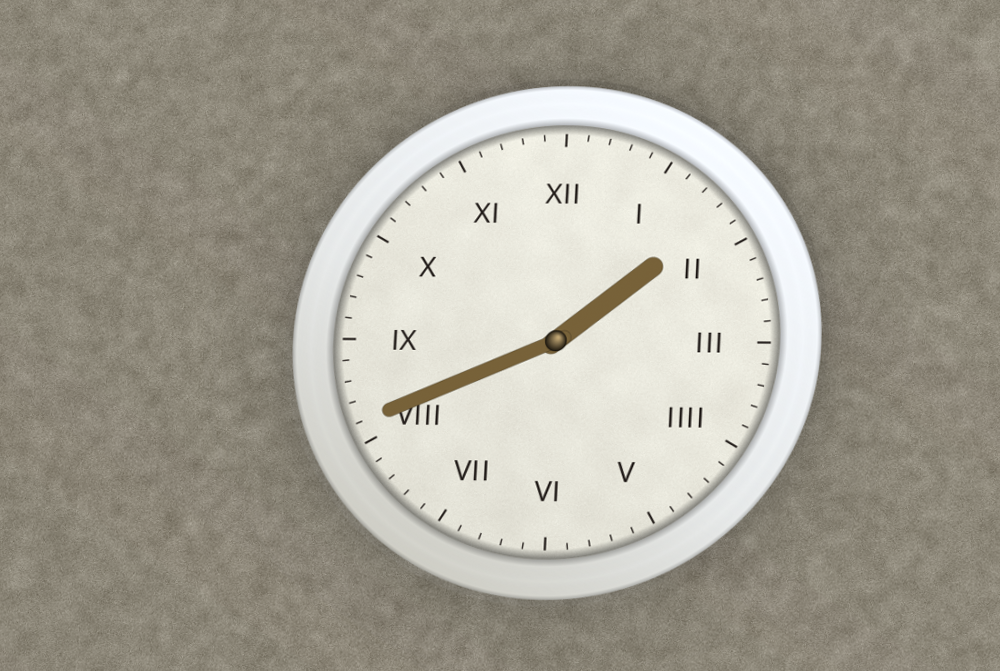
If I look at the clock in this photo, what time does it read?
1:41
